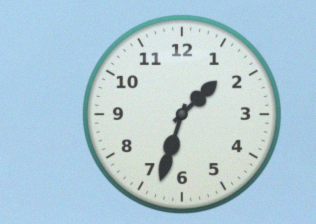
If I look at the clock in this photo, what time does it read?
1:33
